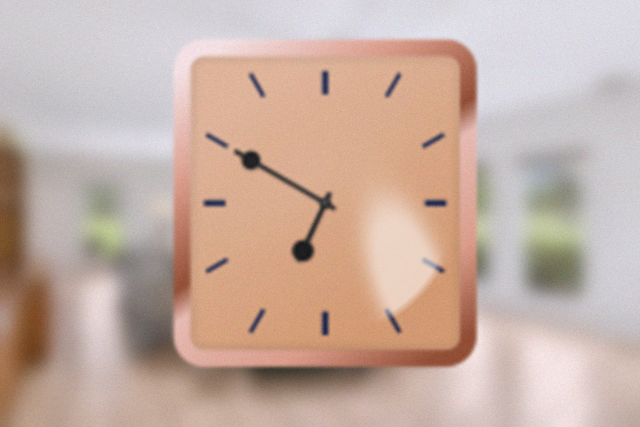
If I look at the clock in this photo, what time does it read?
6:50
